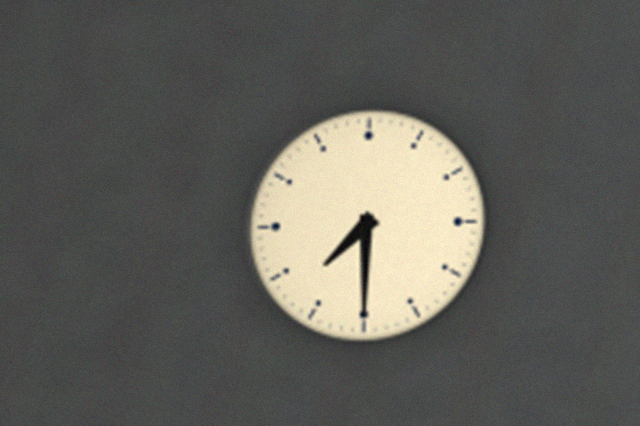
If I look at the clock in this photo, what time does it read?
7:30
